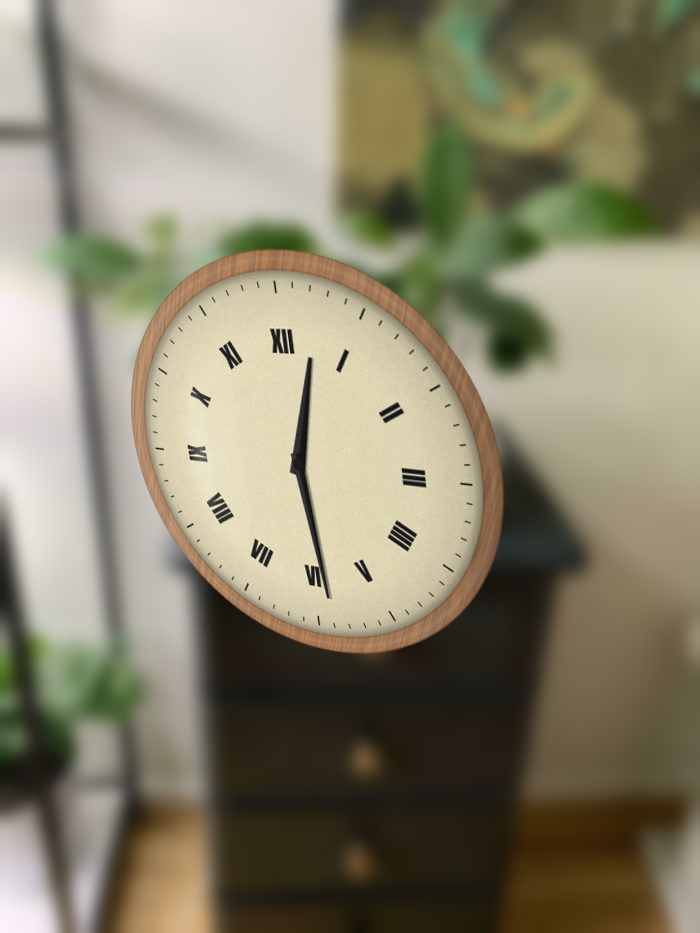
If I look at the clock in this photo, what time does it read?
12:29
